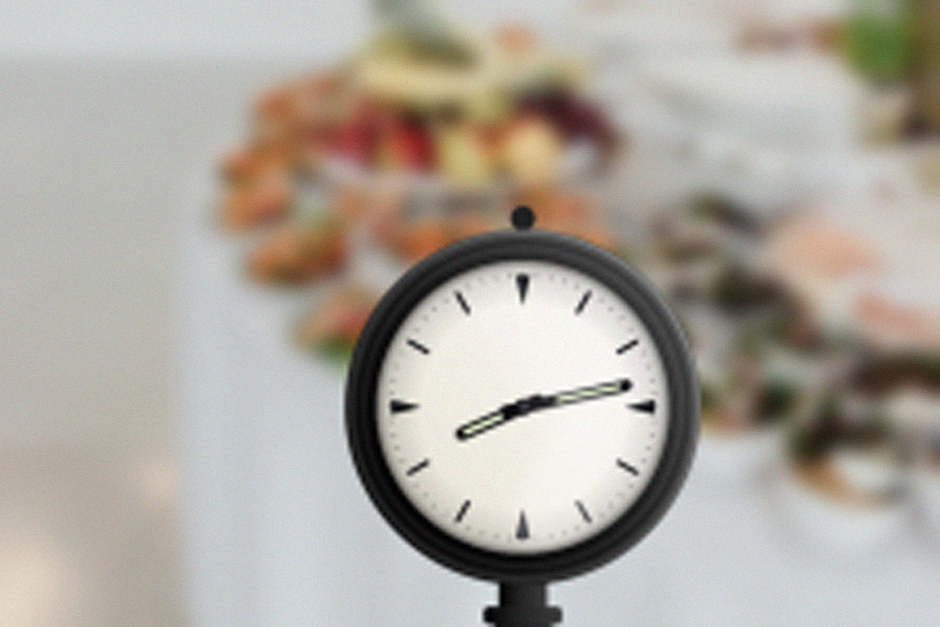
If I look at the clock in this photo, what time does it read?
8:13
